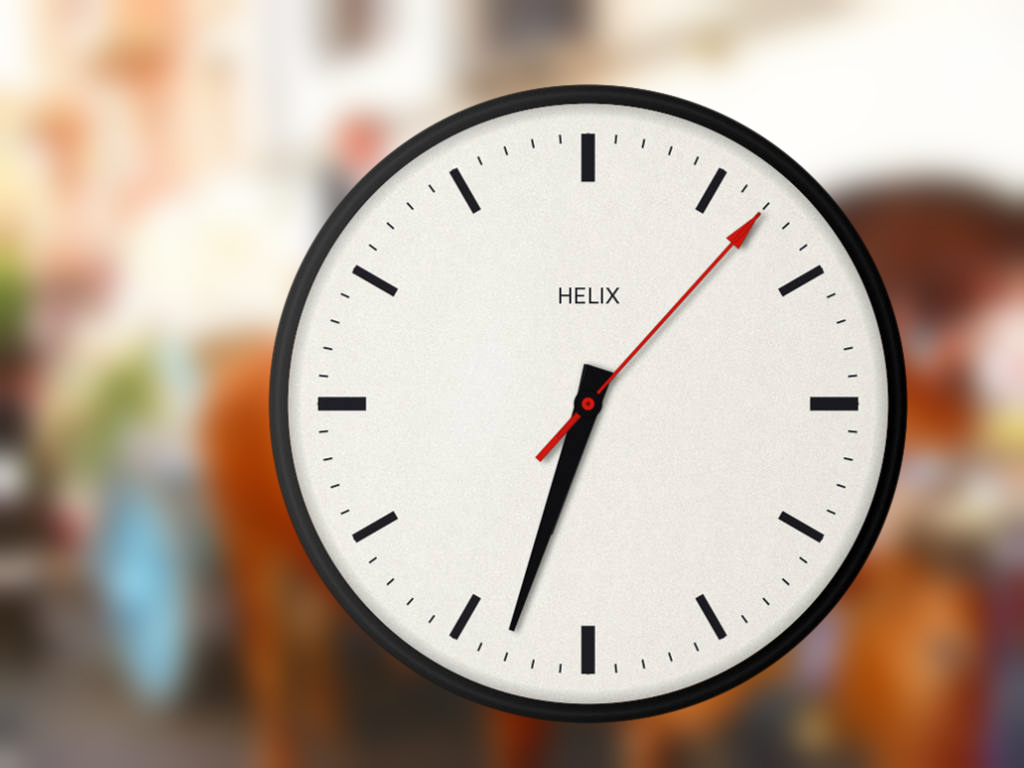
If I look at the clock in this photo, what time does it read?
6:33:07
